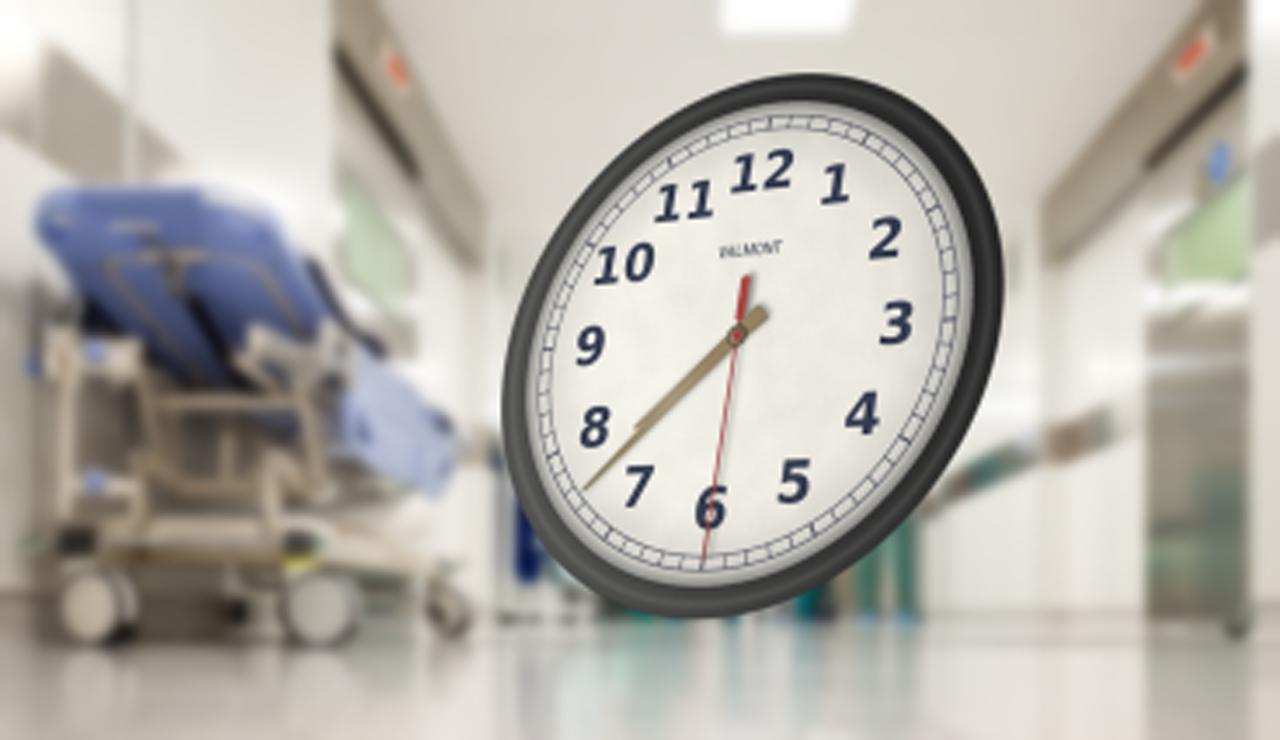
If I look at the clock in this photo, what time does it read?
7:37:30
